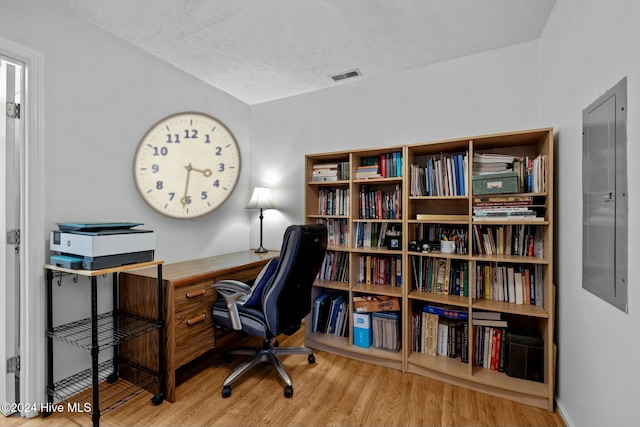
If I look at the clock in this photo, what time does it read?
3:31
